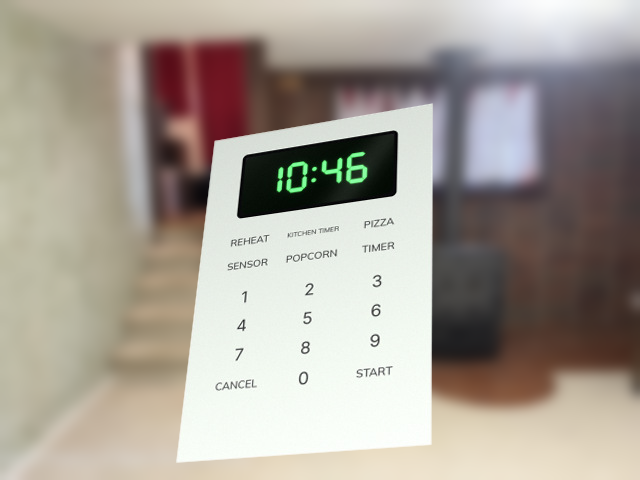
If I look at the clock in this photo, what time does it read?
10:46
